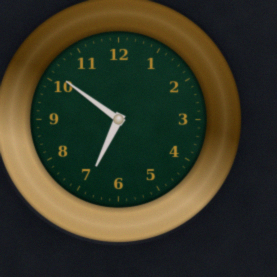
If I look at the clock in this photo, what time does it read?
6:51
